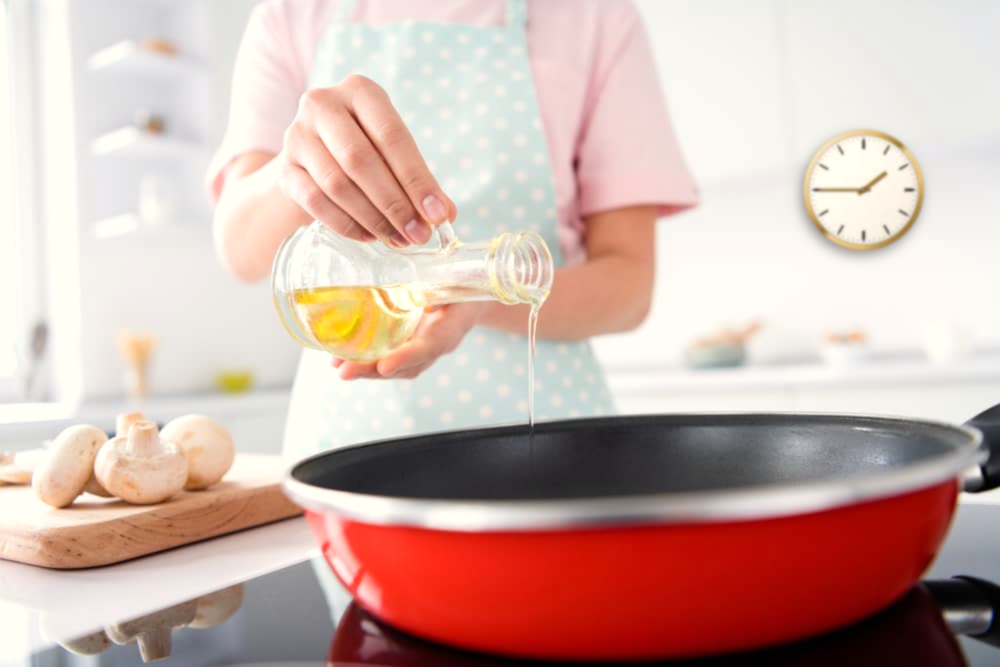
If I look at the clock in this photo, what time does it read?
1:45
